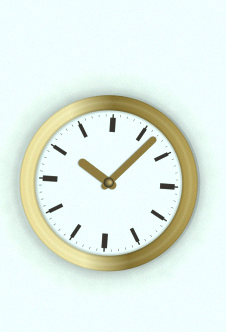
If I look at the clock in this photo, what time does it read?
10:07
